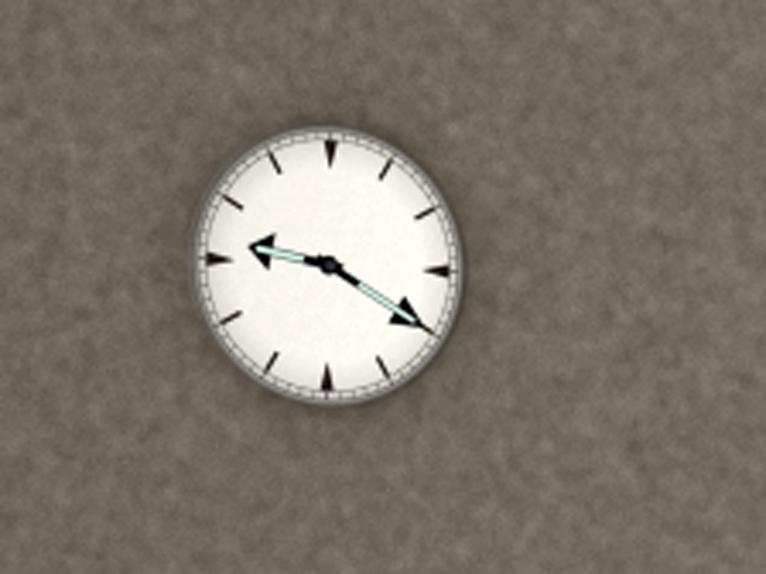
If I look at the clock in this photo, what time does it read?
9:20
